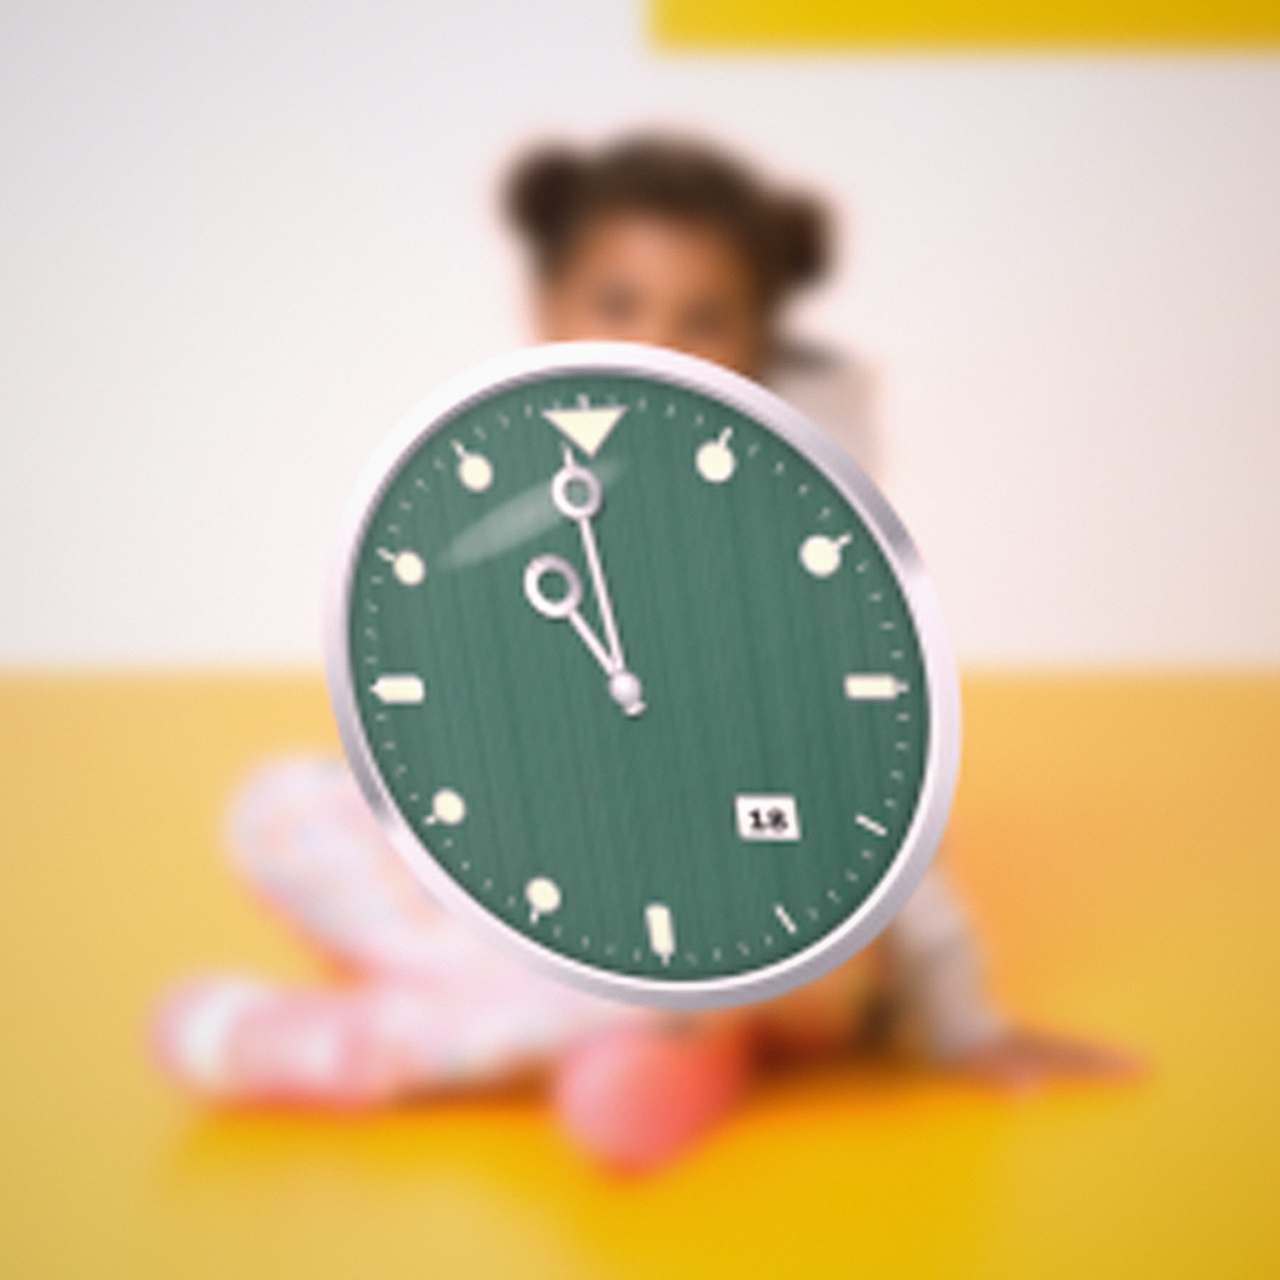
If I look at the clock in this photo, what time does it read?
10:59
